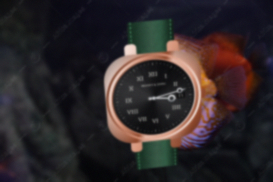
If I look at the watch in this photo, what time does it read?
3:13
